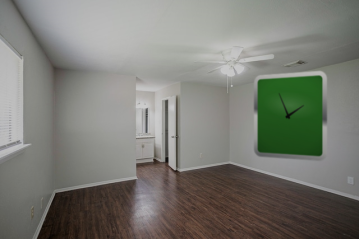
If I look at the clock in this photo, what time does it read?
1:56
